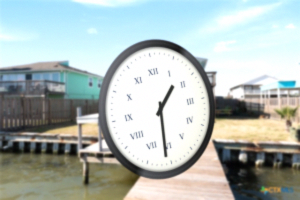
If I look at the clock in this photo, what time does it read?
1:31
